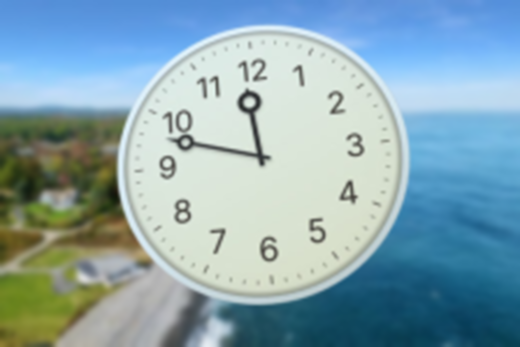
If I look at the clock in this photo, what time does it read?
11:48
